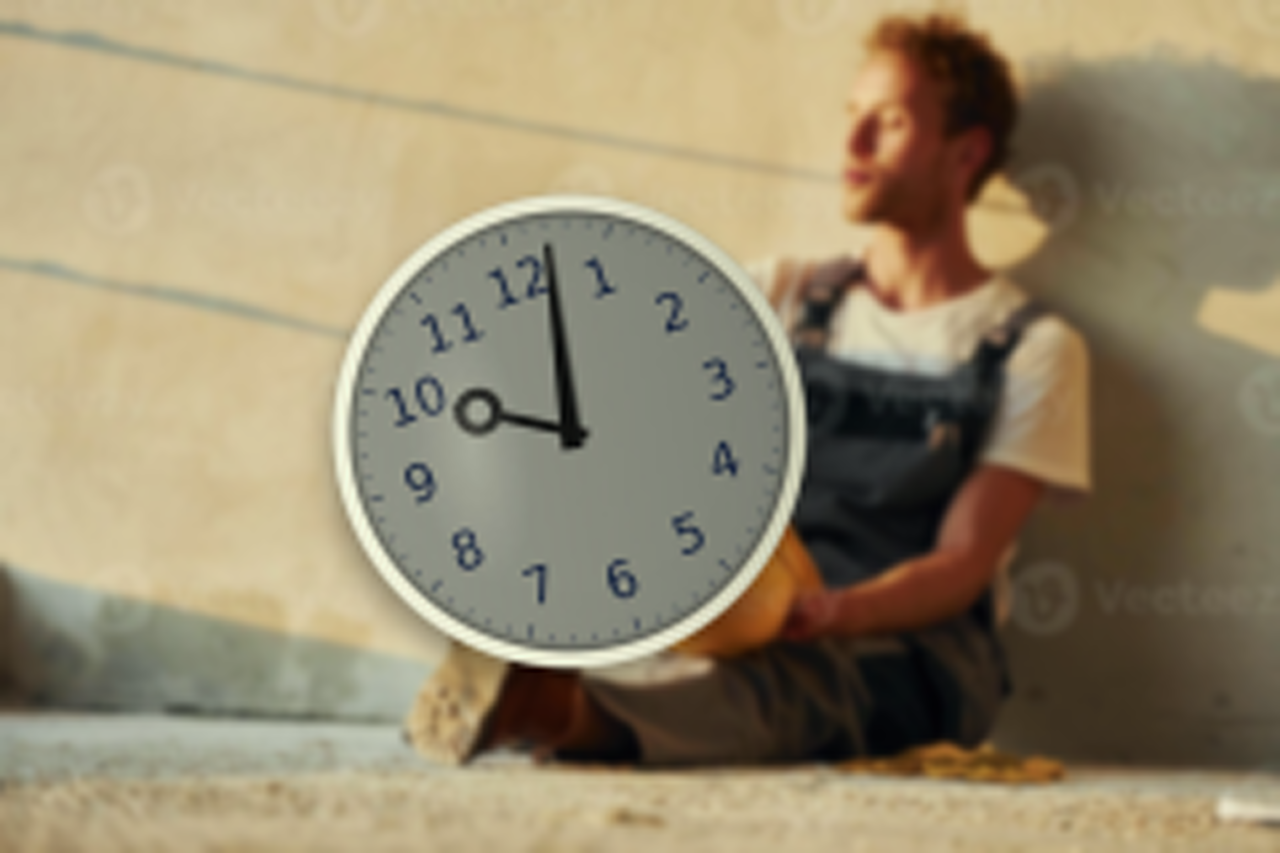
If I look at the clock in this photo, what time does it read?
10:02
